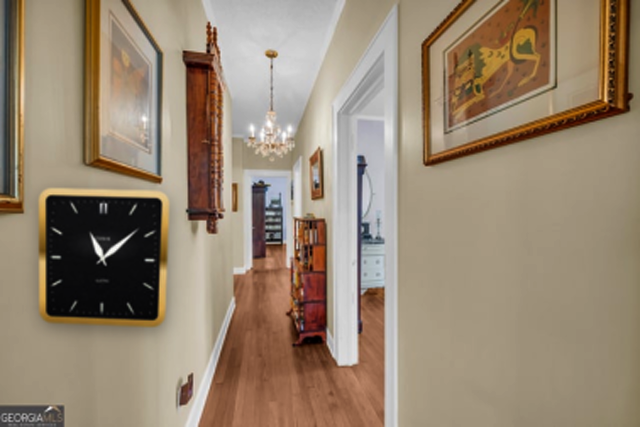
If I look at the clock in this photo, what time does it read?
11:08
